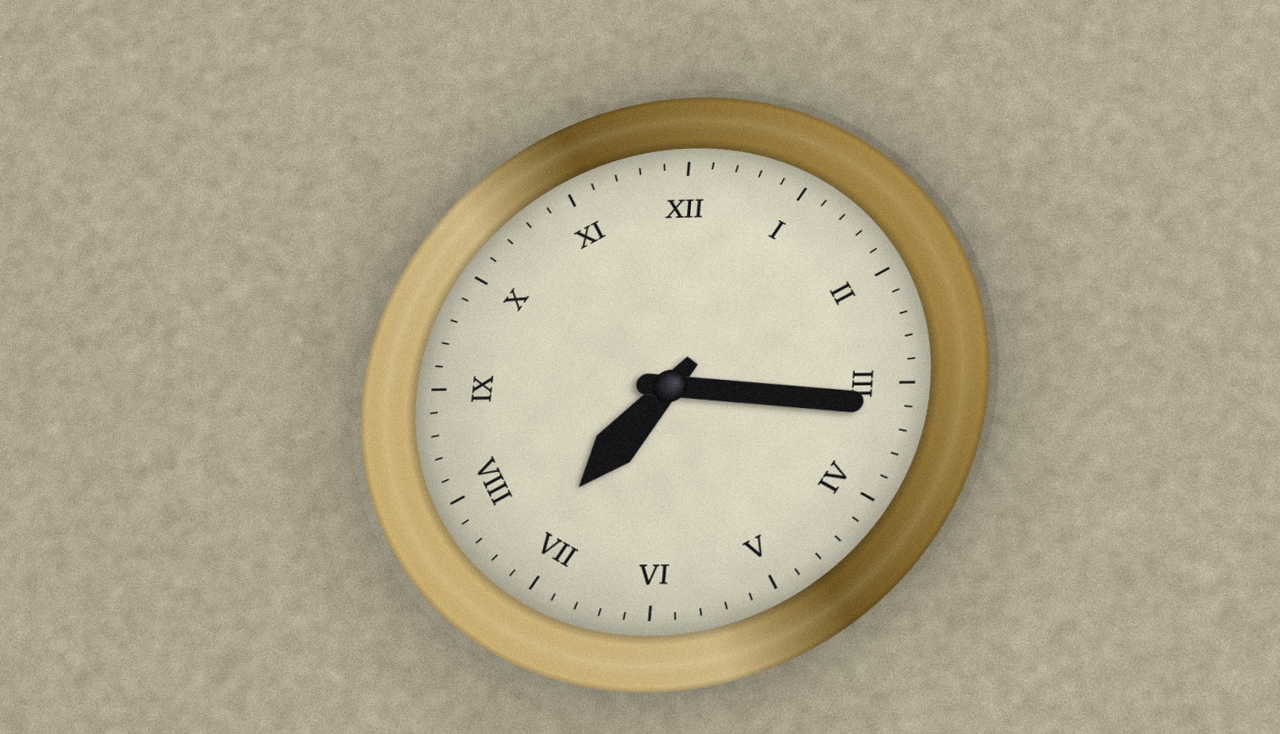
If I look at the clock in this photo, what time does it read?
7:16
